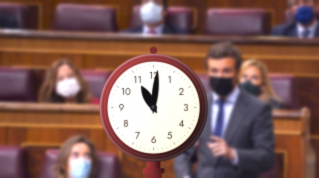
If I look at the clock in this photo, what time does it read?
11:01
